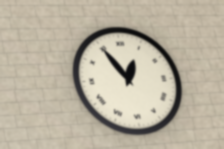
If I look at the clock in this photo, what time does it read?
12:55
